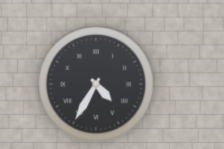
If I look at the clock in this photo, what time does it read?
4:35
